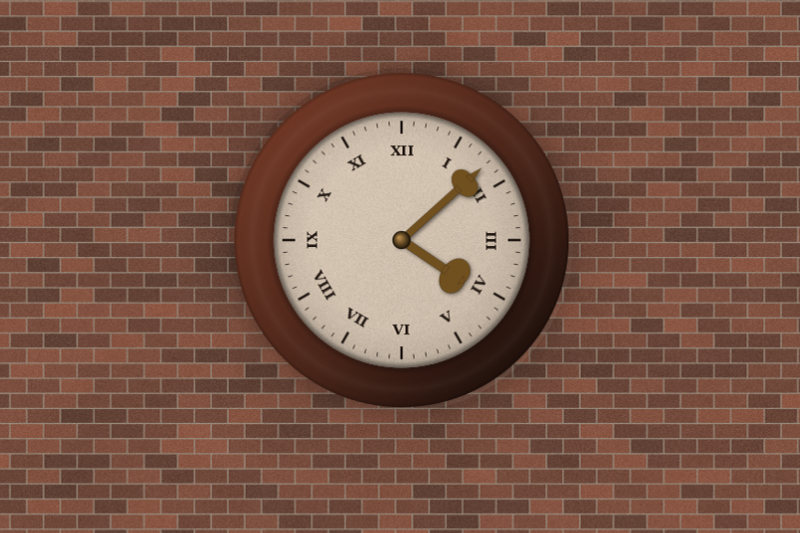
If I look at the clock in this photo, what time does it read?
4:08
